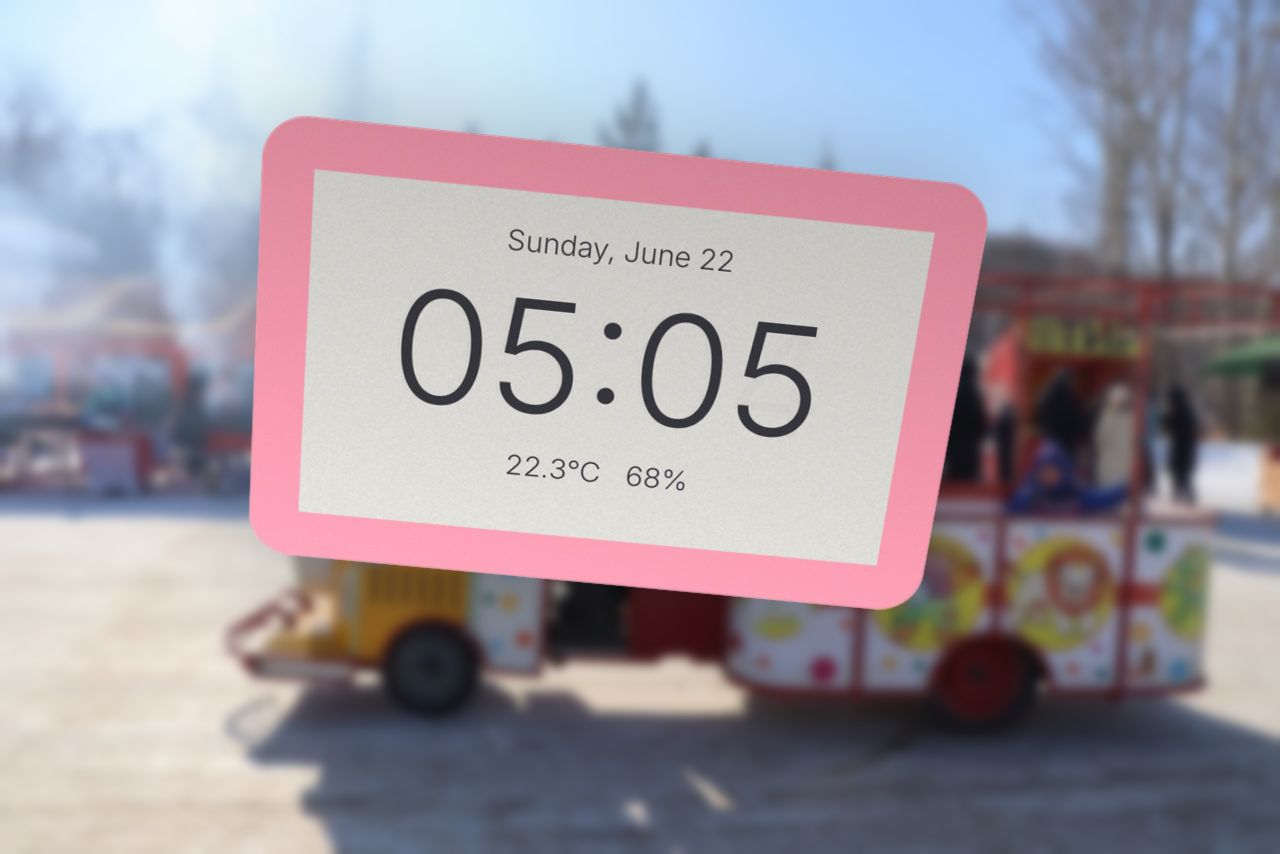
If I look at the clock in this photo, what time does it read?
5:05
